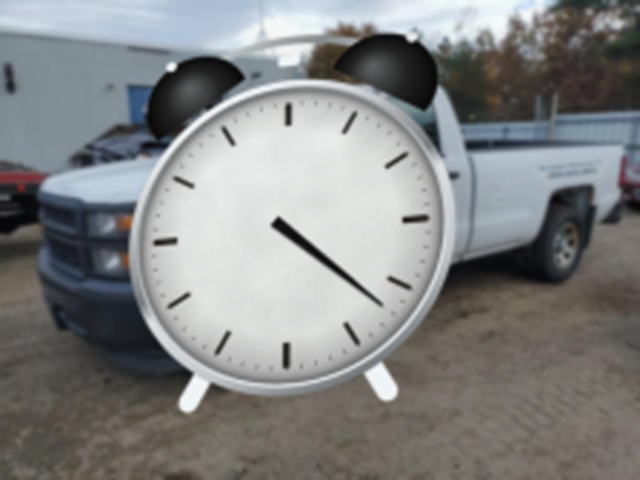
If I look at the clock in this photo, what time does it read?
4:22
